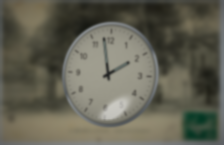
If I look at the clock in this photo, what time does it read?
1:58
